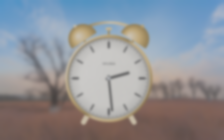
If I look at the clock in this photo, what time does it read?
2:29
